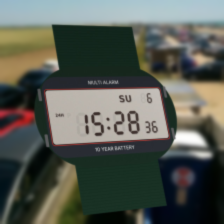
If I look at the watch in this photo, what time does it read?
15:28:36
